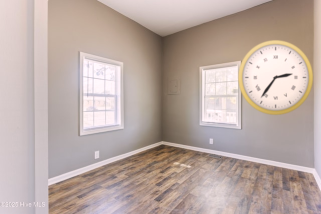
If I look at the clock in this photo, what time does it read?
2:36
